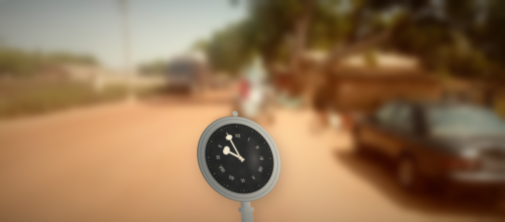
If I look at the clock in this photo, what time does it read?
9:56
